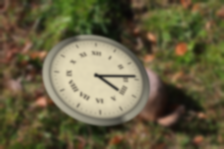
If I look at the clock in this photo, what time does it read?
4:14
